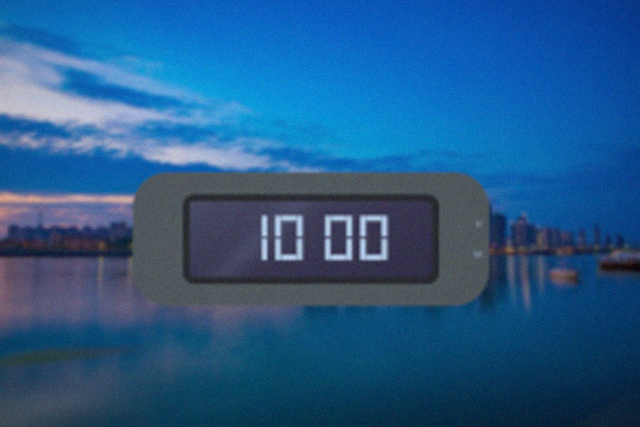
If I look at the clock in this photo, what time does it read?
10:00
